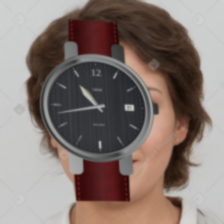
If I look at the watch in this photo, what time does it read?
10:43
